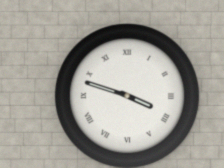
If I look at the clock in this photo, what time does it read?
3:48
